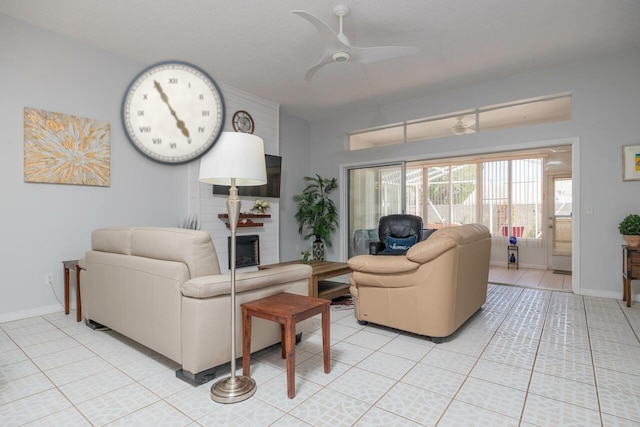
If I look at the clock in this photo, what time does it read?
4:55
